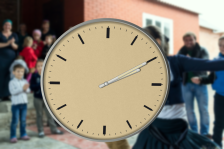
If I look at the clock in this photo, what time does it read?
2:10
